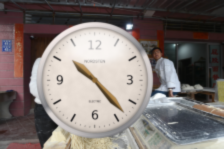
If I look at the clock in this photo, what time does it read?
10:23
